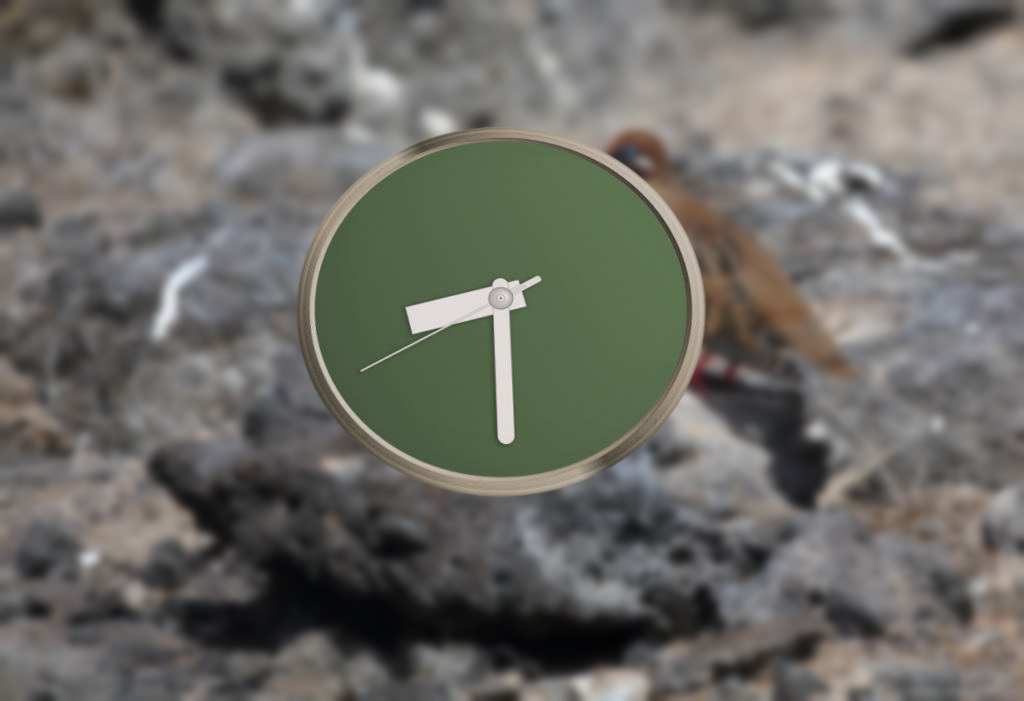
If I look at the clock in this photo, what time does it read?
8:29:40
